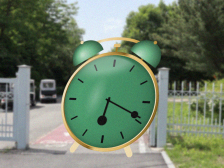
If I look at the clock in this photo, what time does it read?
6:19
